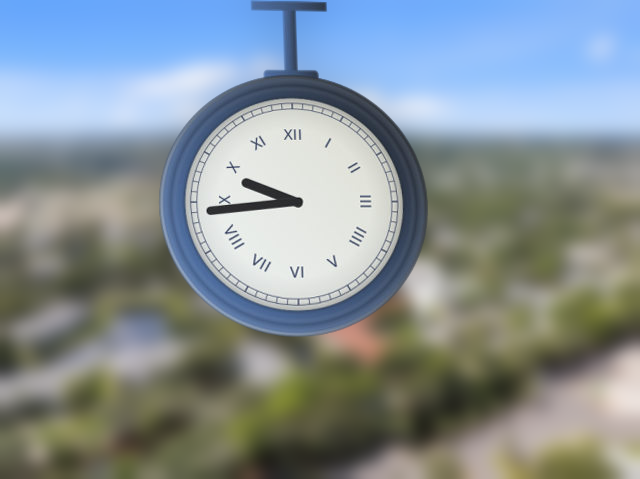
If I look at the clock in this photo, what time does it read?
9:44
